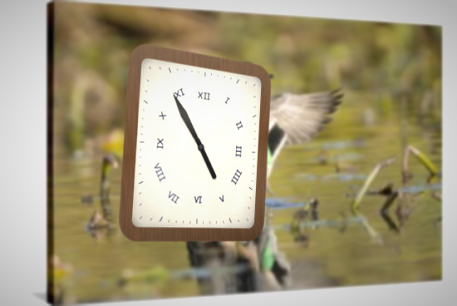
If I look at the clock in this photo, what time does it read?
4:54
